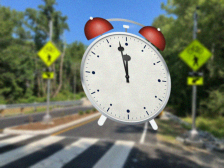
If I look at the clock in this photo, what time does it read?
11:58
